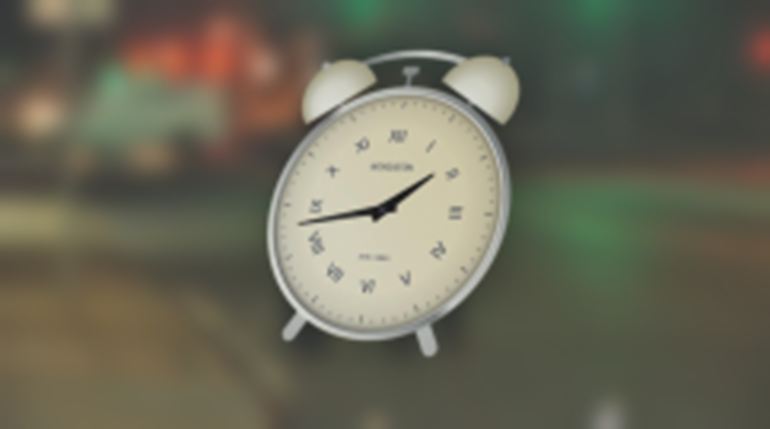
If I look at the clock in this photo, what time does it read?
1:43
